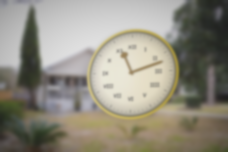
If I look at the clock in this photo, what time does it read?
11:12
